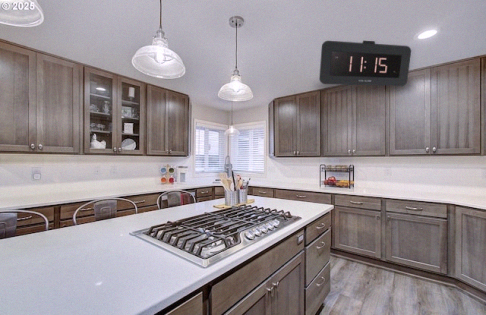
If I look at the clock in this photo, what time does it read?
11:15
